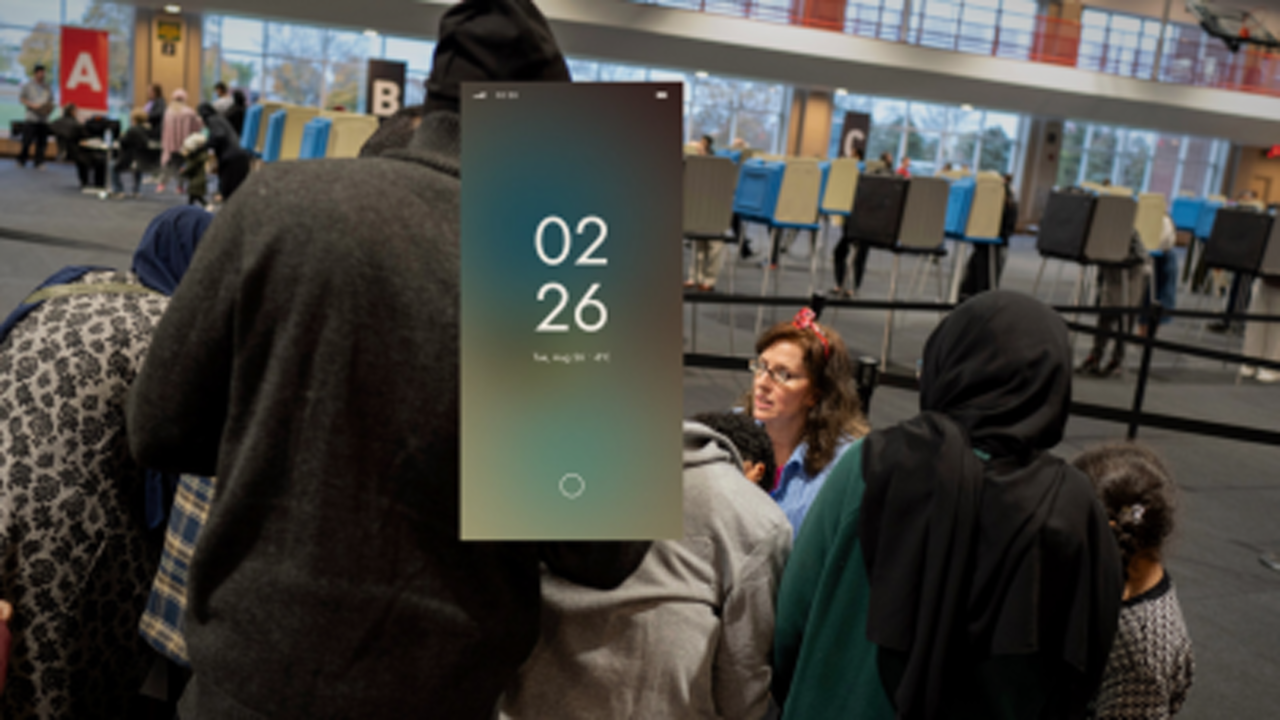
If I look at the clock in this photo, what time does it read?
2:26
